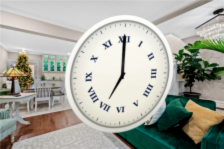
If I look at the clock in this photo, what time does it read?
7:00
